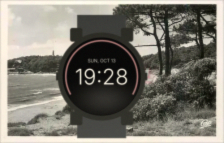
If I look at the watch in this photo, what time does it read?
19:28
